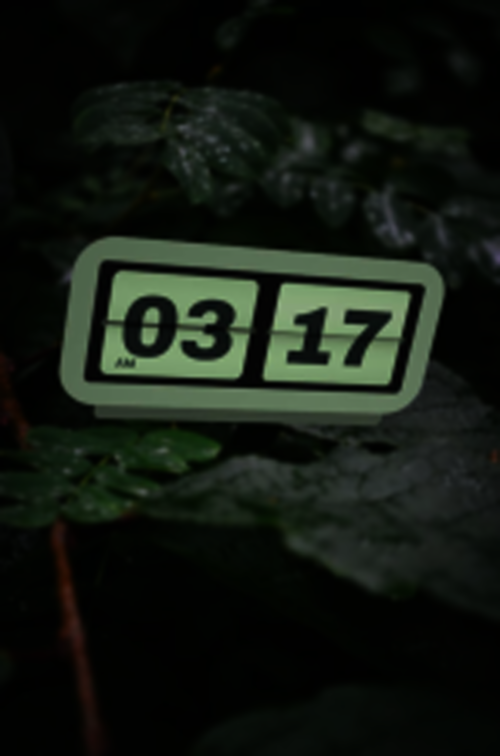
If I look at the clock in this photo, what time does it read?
3:17
